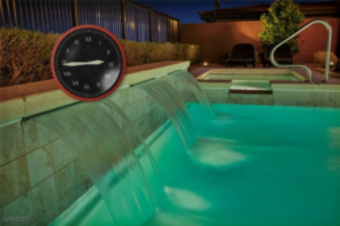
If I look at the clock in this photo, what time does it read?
2:44
